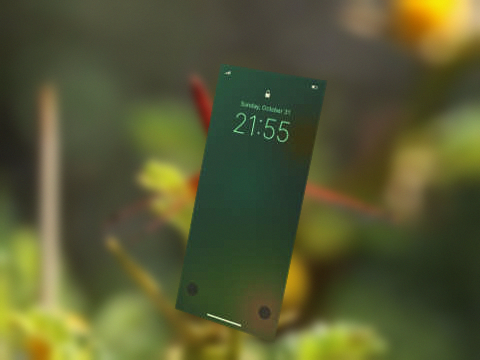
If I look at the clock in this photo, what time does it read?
21:55
